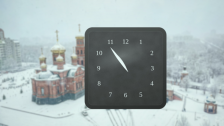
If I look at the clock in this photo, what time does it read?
10:54
